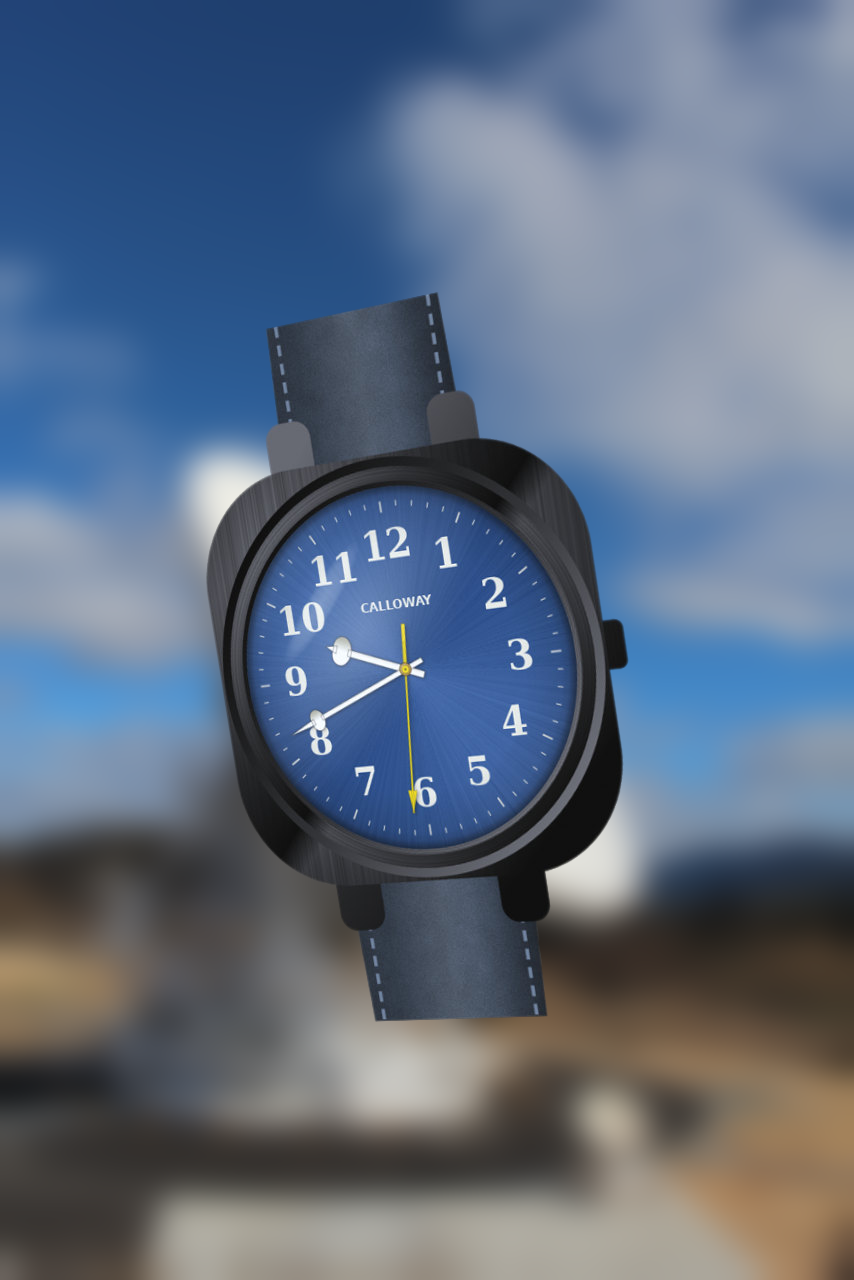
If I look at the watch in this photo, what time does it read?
9:41:31
